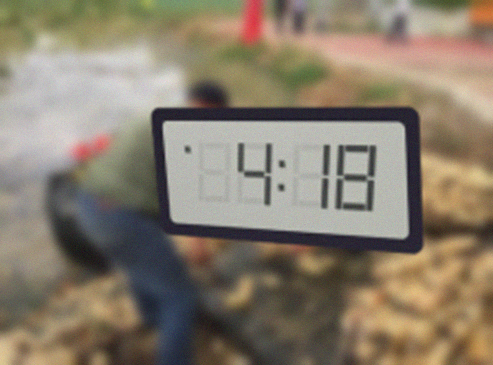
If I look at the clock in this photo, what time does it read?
4:18
